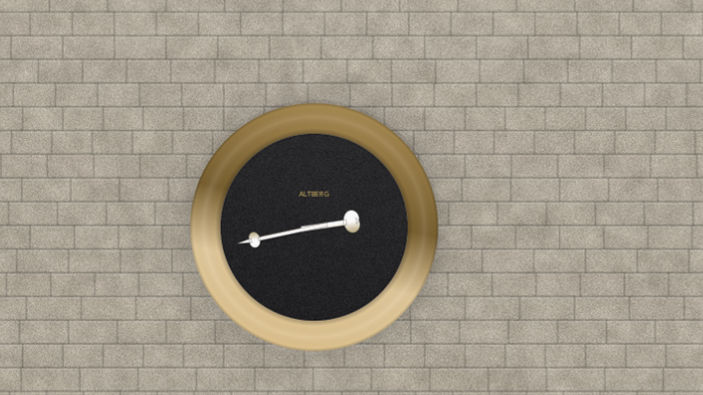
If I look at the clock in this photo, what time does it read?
2:43
